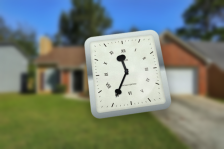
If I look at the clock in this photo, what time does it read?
11:35
